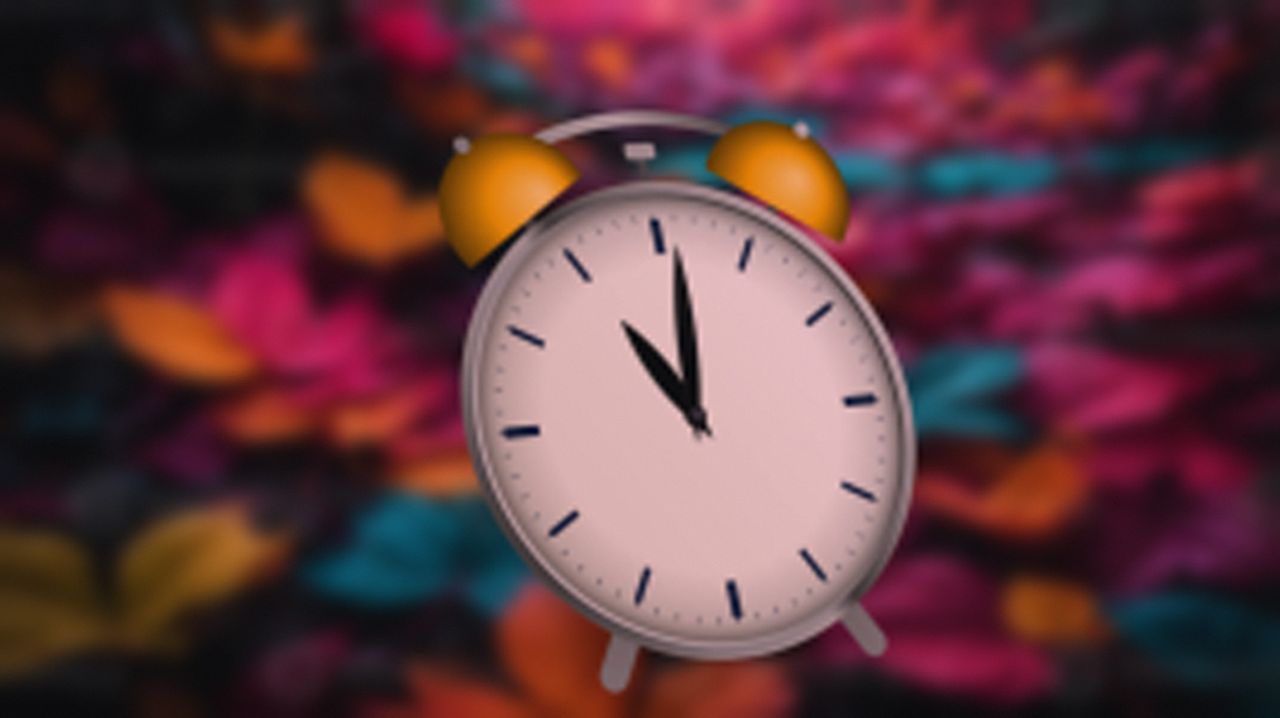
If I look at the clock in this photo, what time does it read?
11:01
